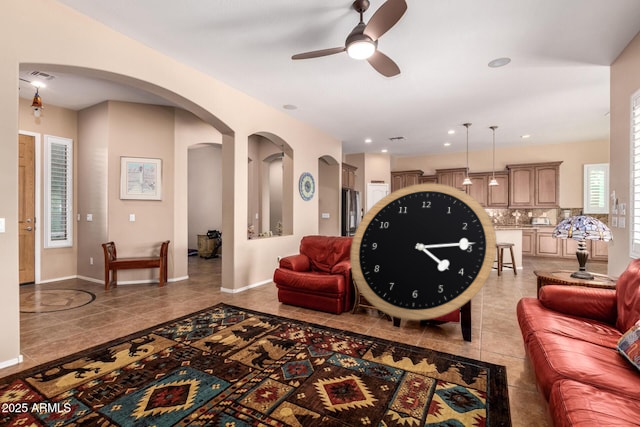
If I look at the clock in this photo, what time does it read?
4:14
